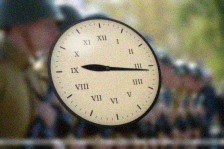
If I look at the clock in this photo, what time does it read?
9:16
